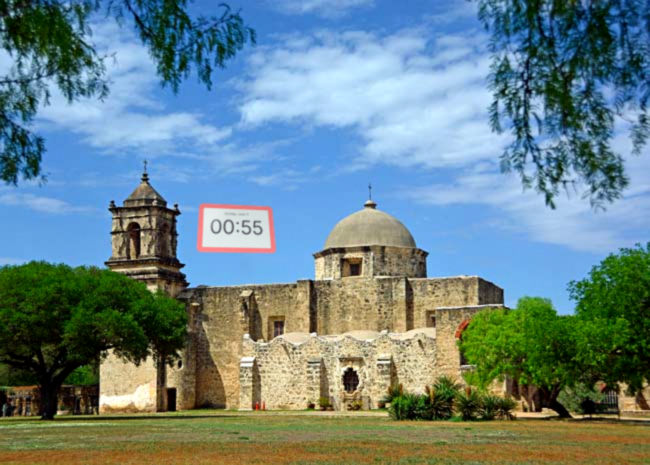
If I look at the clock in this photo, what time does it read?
0:55
